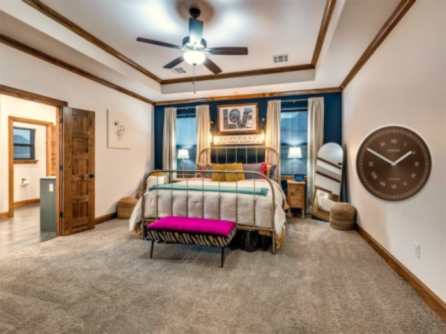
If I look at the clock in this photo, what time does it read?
1:50
